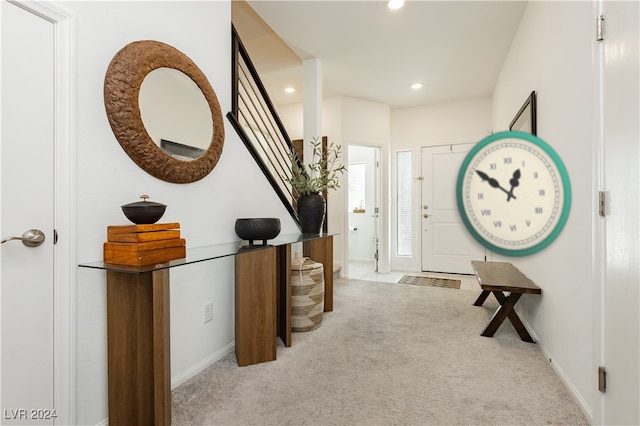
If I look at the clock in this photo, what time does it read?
12:51
